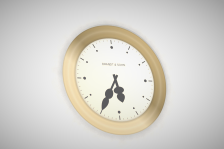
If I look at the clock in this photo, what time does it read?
5:35
